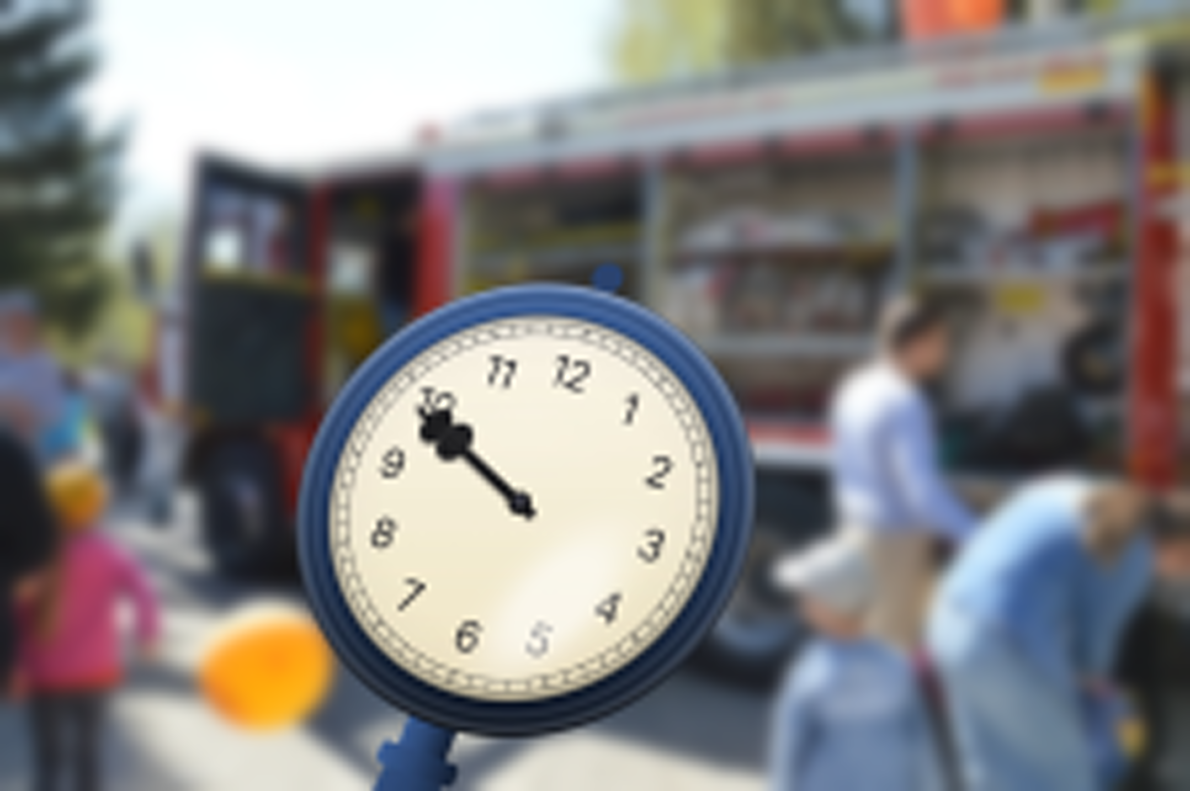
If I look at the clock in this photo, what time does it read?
9:49
